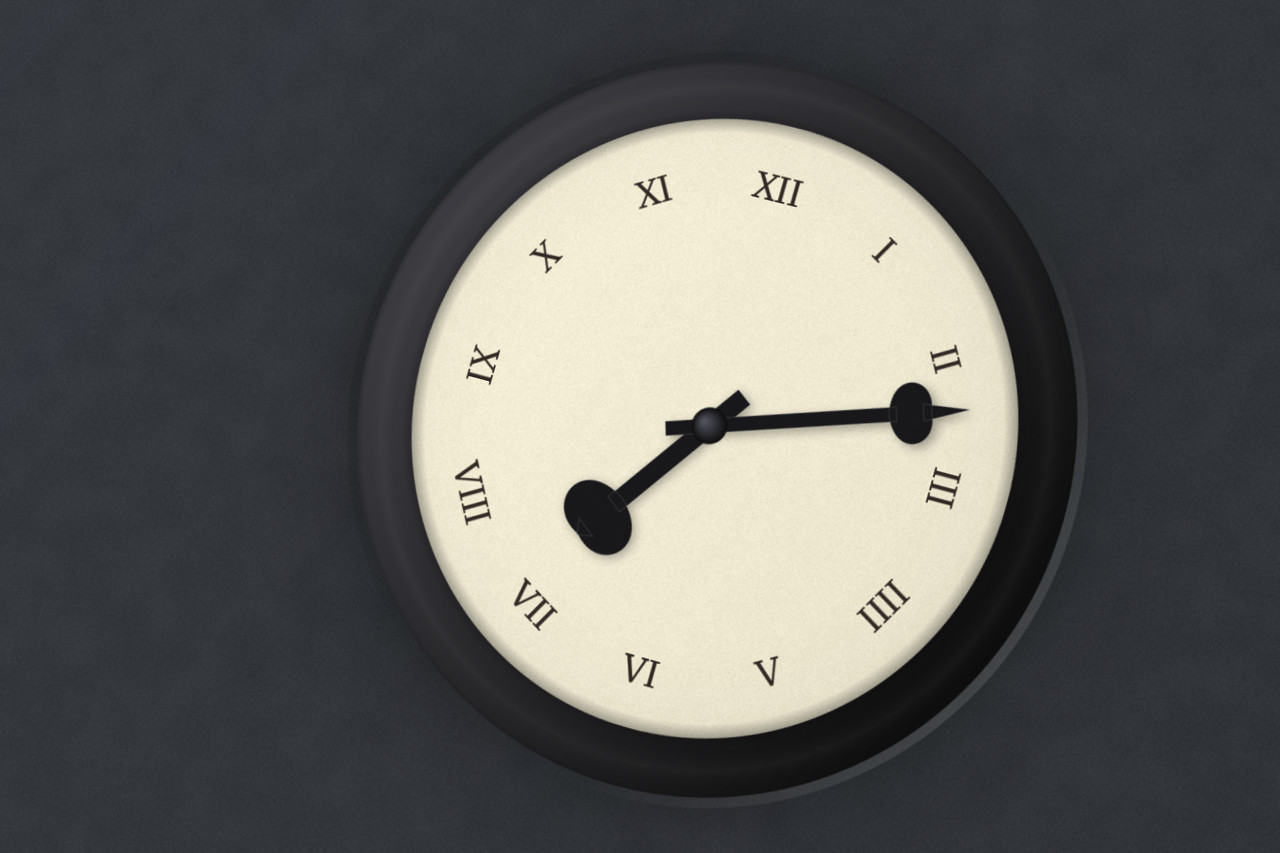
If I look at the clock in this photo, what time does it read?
7:12
